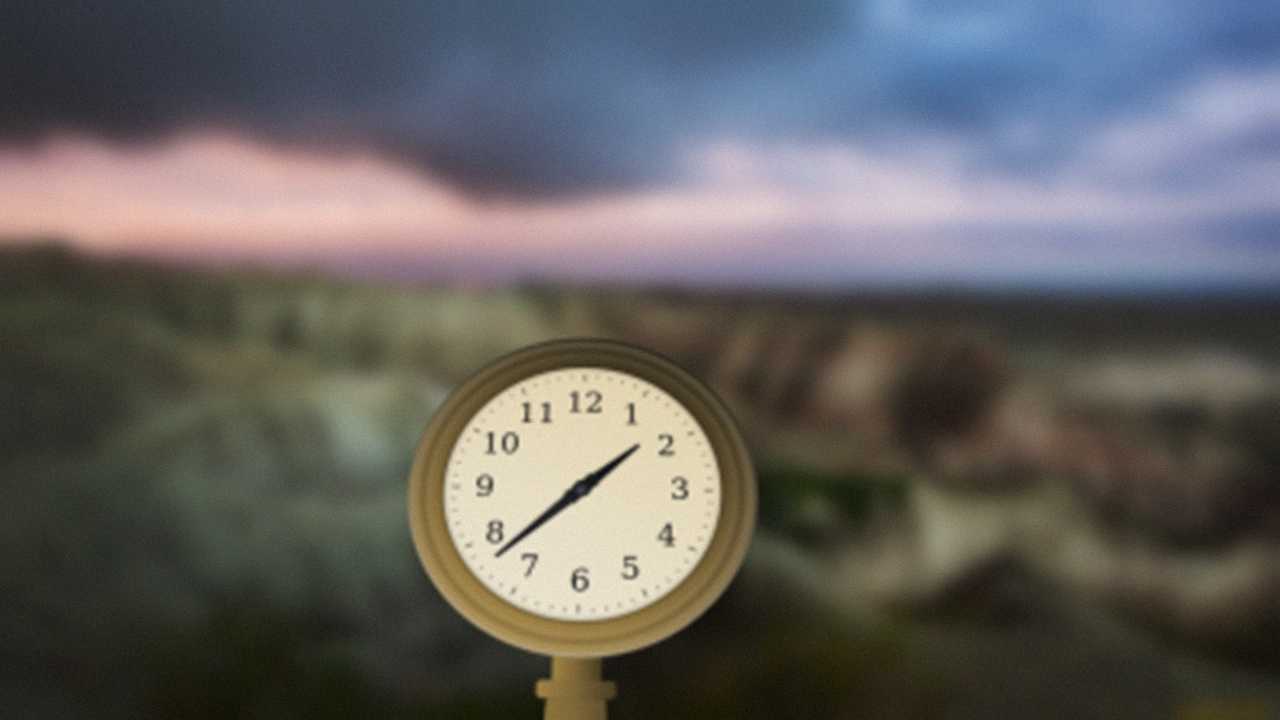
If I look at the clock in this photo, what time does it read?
1:38
